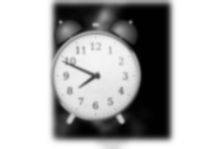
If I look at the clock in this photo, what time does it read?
7:49
